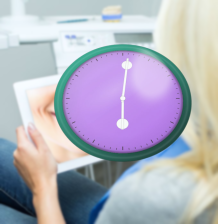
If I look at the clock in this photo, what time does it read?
6:01
